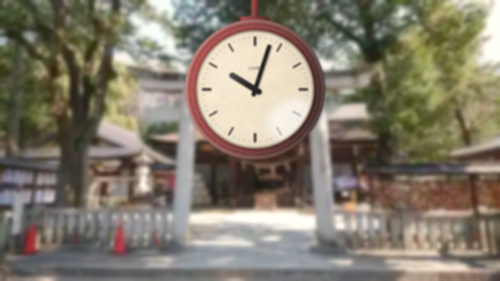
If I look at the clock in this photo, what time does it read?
10:03
